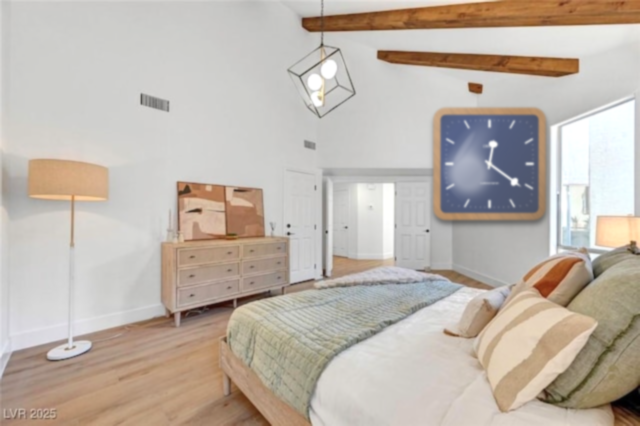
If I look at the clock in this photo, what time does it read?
12:21
